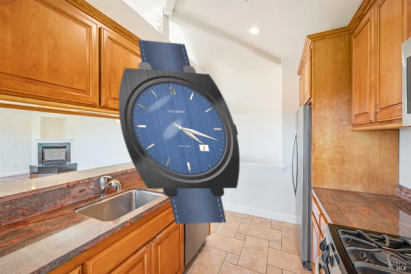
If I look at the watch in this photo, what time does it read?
4:18
